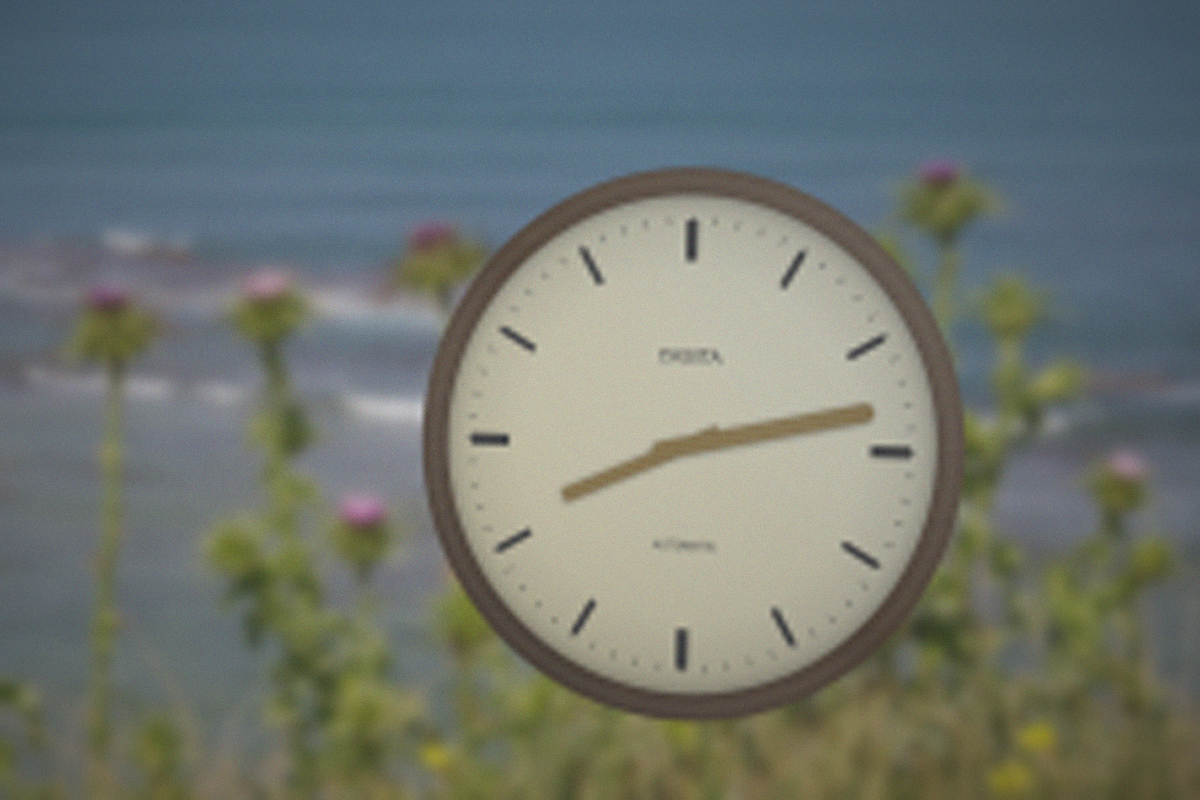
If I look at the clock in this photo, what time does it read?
8:13
